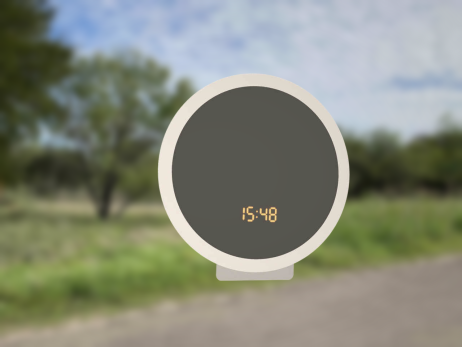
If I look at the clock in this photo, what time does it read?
15:48
